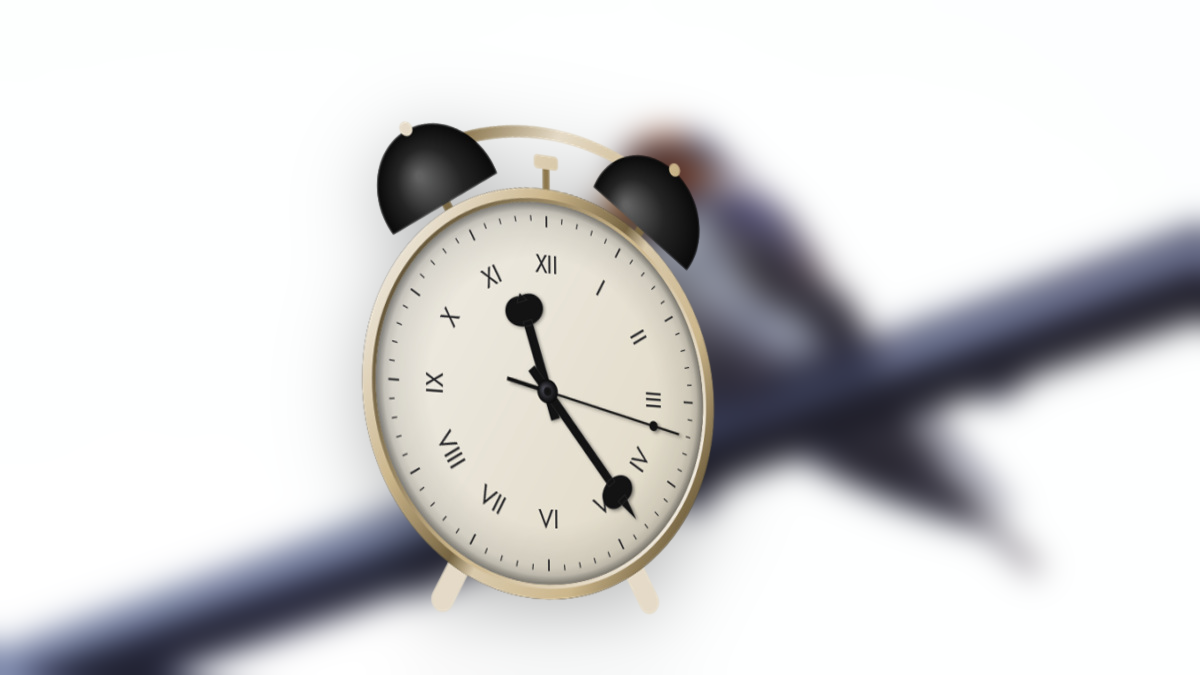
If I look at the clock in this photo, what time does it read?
11:23:17
